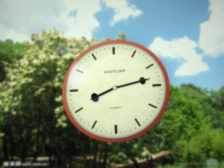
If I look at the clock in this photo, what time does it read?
8:13
